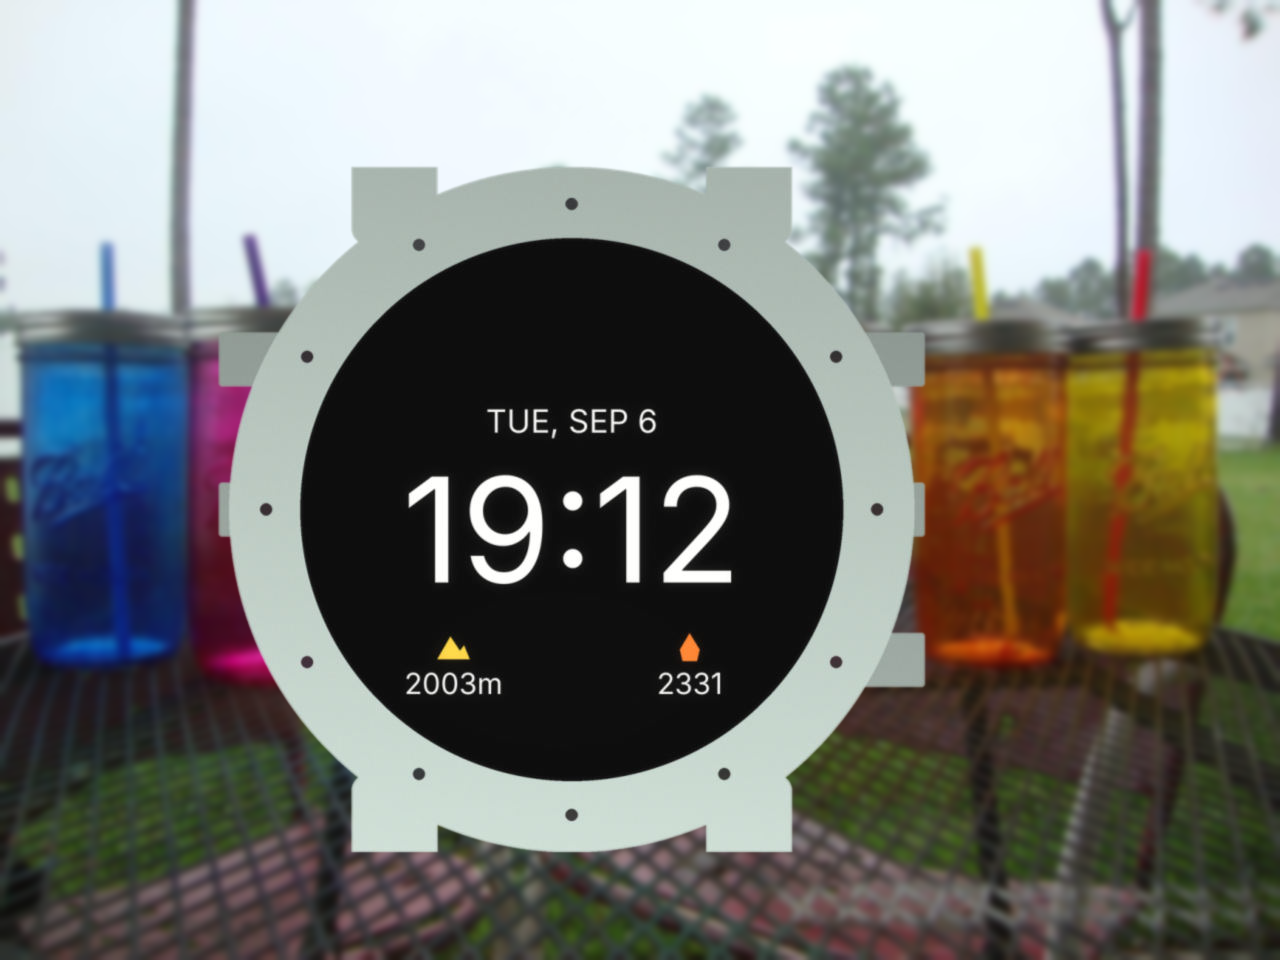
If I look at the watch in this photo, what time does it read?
19:12
